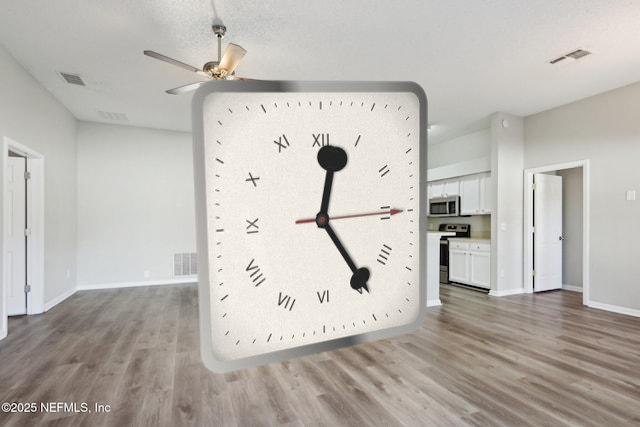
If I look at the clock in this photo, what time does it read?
12:24:15
